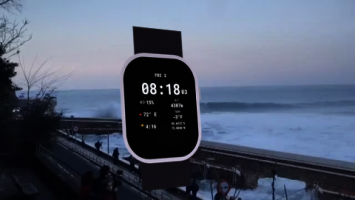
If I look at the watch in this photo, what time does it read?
8:18
